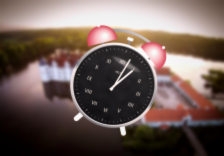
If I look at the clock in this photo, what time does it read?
1:02
